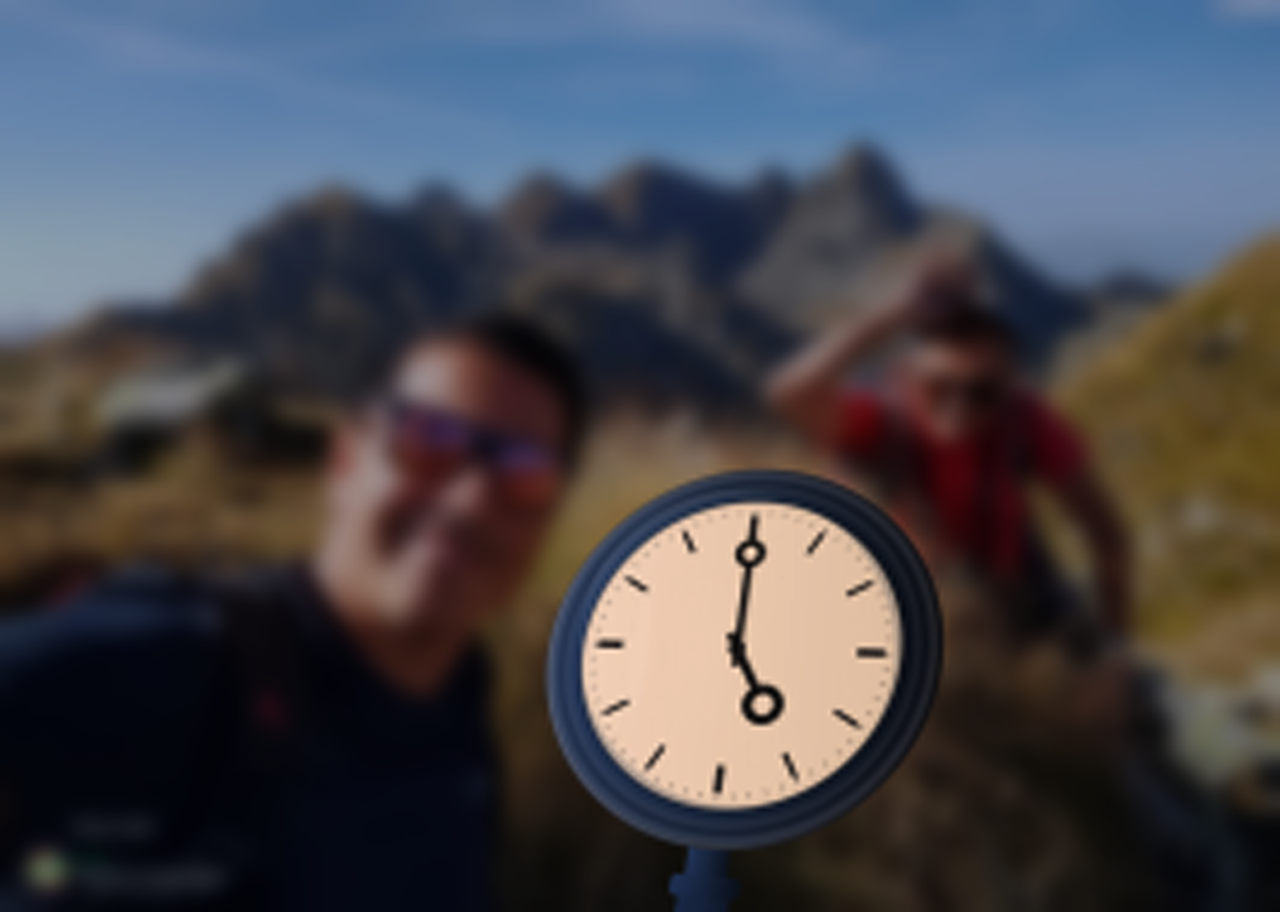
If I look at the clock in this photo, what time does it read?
5:00
